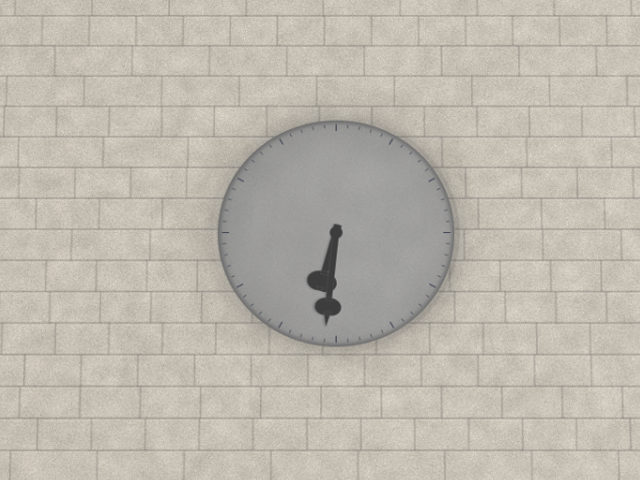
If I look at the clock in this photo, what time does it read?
6:31
